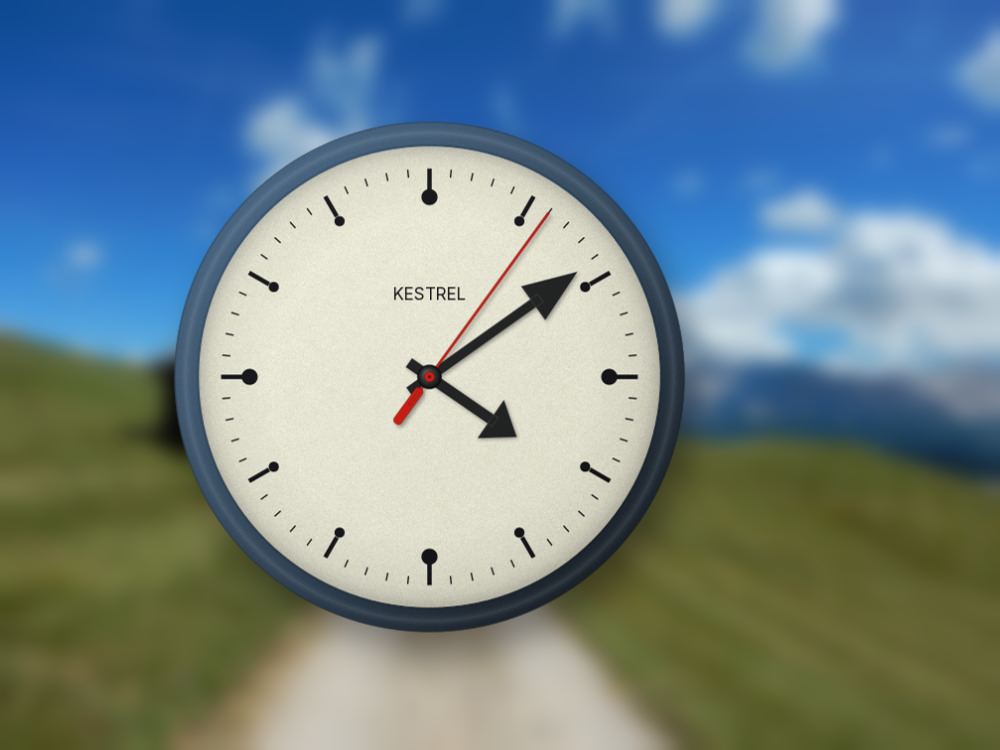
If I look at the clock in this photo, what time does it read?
4:09:06
